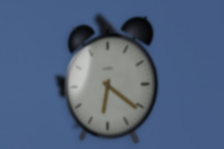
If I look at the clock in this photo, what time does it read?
6:21
